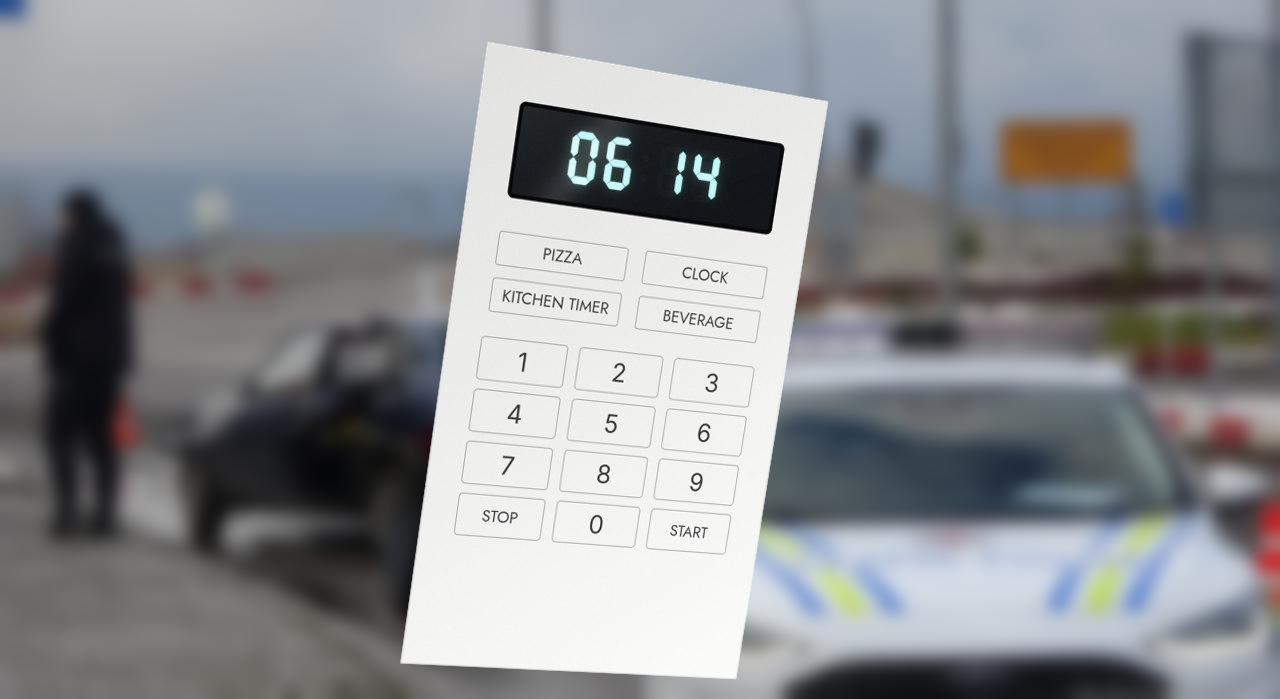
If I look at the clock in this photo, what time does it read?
6:14
